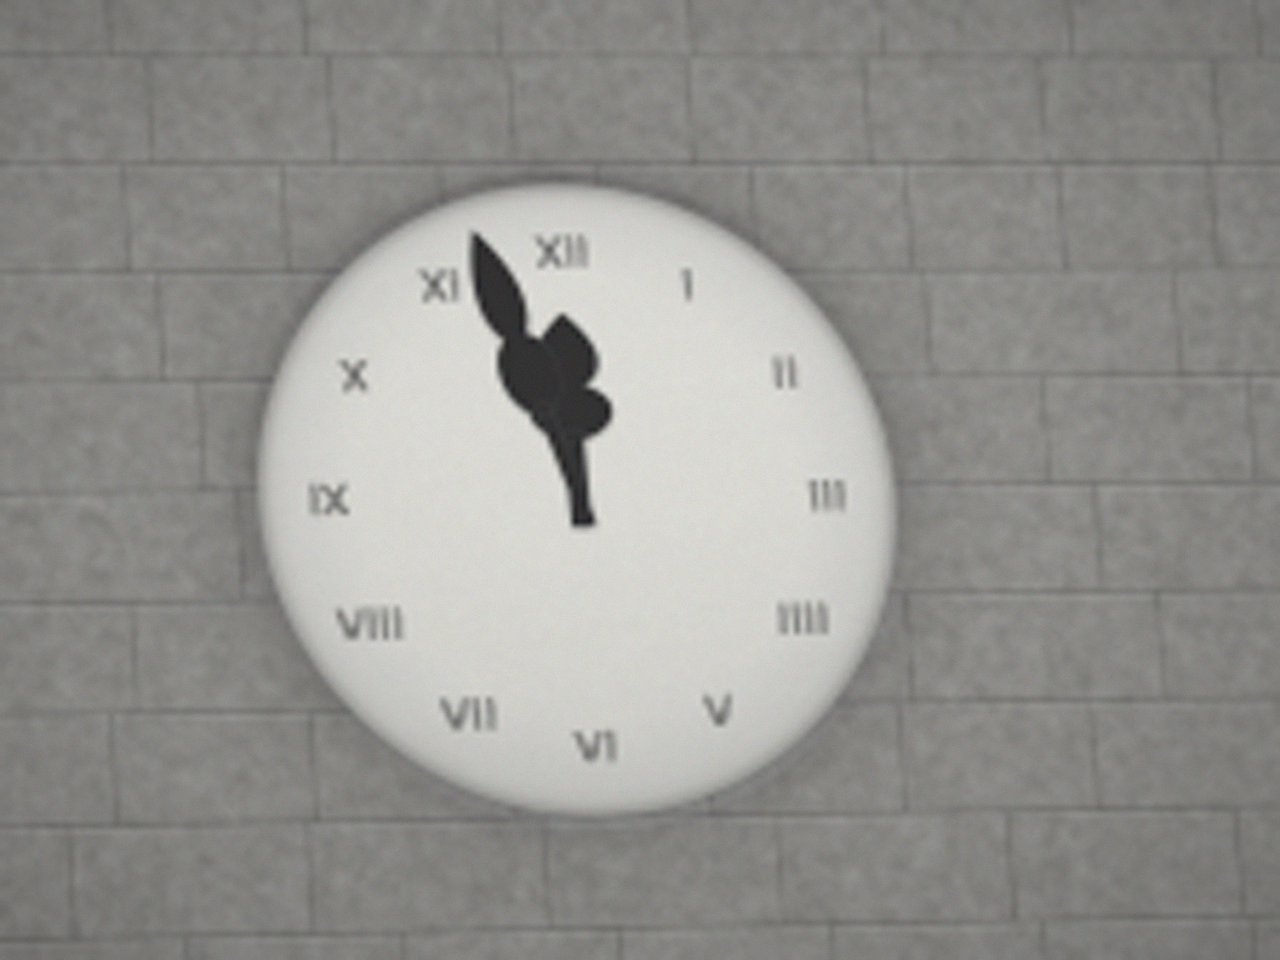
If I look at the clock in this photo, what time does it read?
11:57
